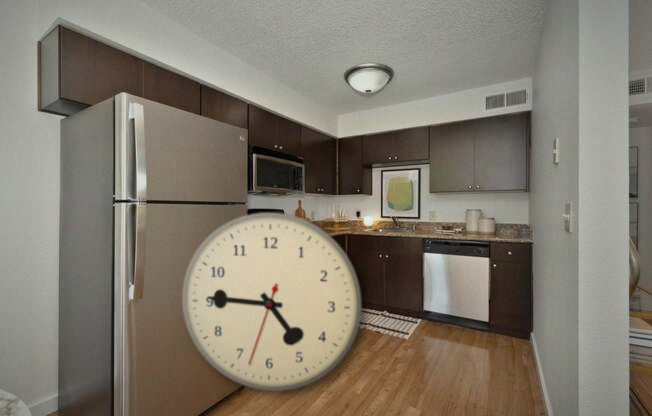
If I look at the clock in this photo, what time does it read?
4:45:33
